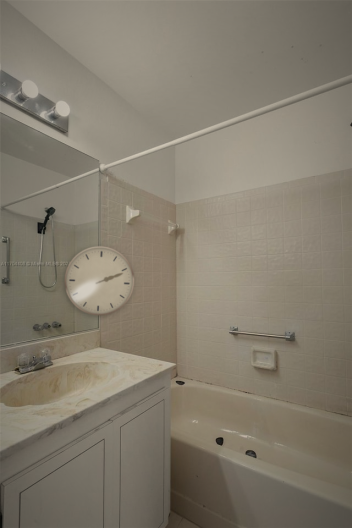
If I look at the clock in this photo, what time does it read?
2:11
